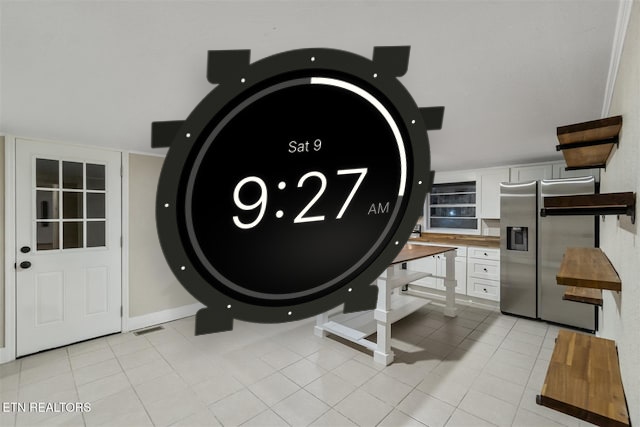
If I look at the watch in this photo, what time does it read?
9:27
